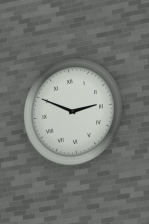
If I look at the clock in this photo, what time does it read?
2:50
